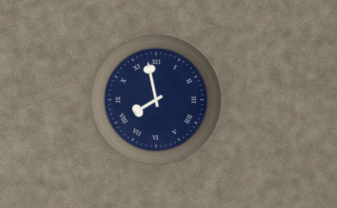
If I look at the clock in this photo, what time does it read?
7:58
